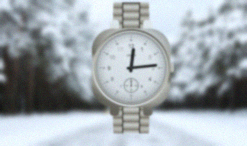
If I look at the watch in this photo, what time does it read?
12:14
